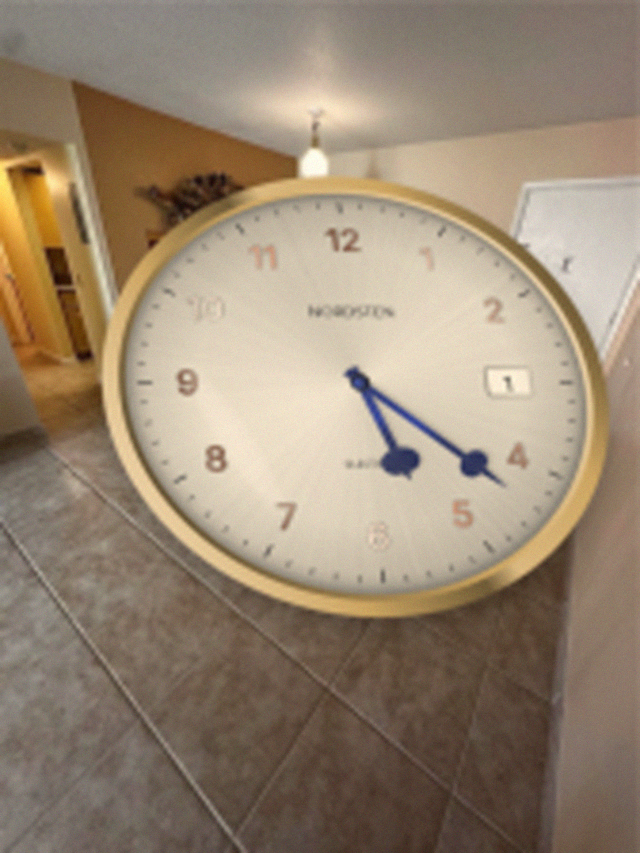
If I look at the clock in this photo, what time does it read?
5:22
